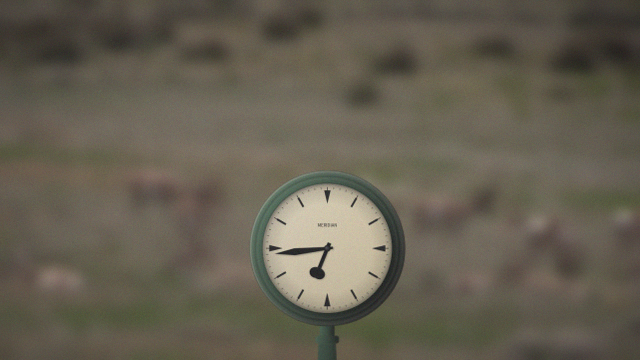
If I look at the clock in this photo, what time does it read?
6:44
